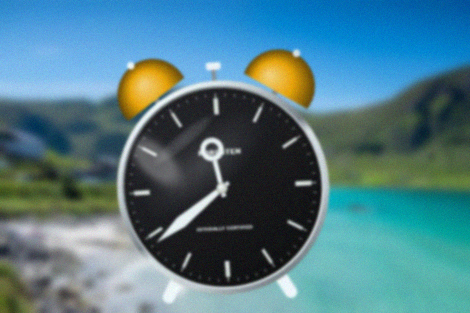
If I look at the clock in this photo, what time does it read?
11:39
